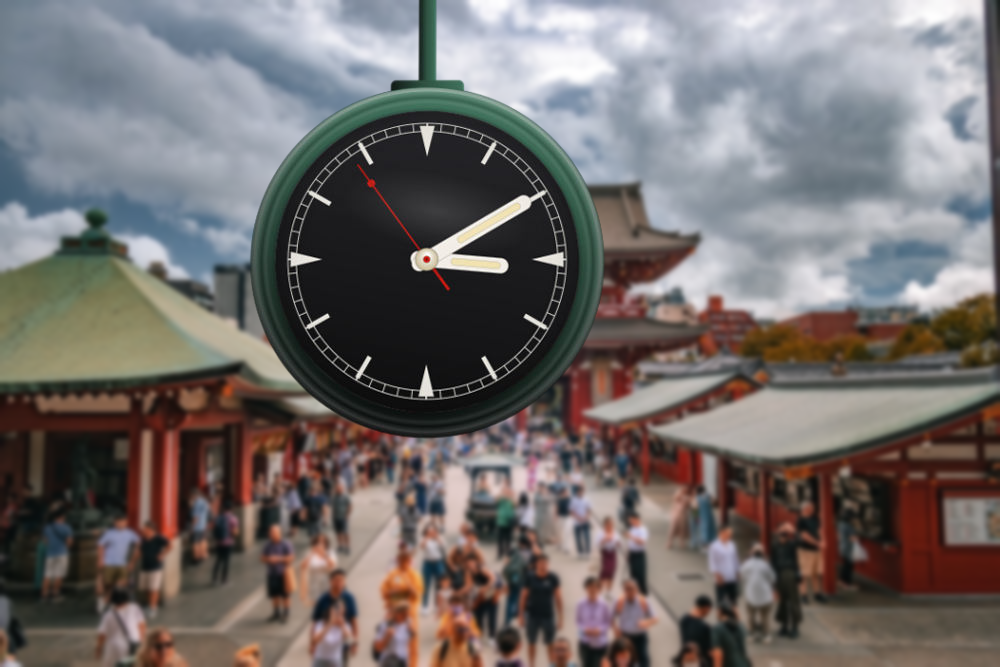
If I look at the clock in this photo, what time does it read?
3:09:54
